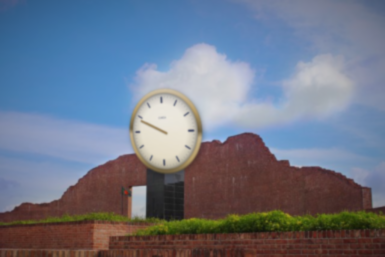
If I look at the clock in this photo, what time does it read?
9:49
